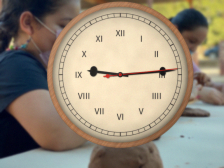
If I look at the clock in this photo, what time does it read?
9:14:14
